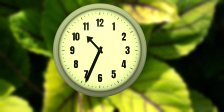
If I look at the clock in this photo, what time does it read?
10:34
